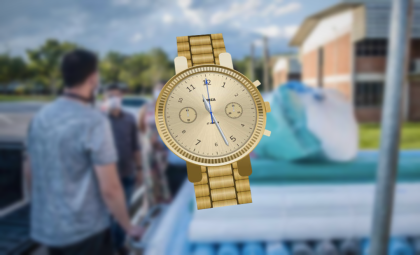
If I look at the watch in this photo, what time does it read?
11:27
